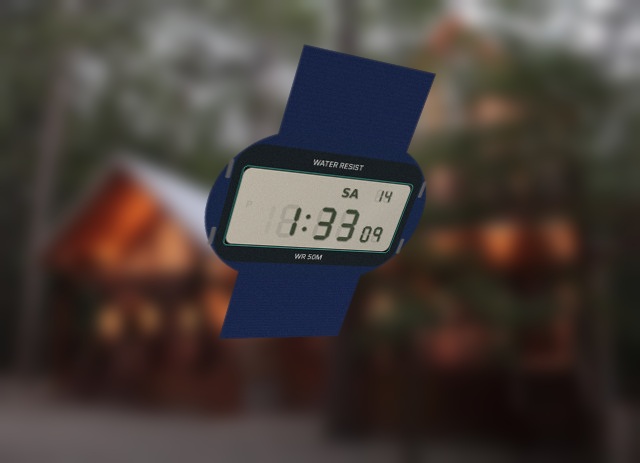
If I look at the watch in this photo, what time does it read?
1:33:09
